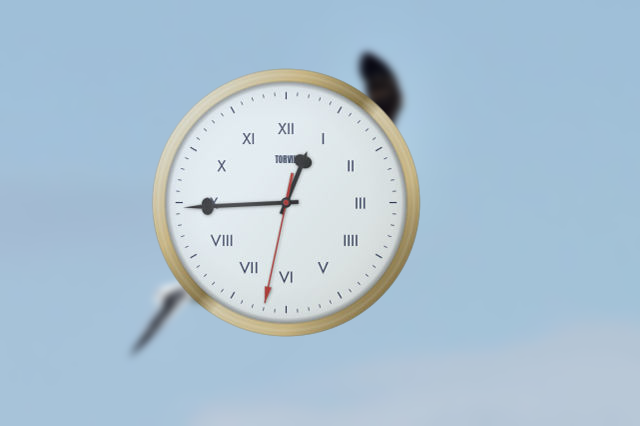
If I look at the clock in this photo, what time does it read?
12:44:32
